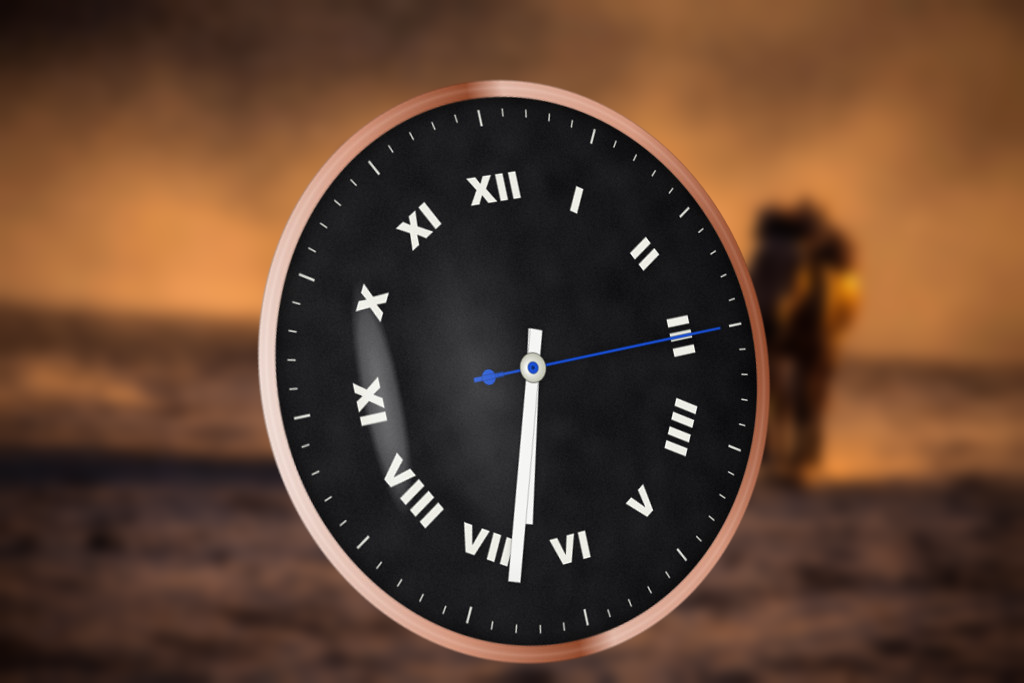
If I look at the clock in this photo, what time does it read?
6:33:15
